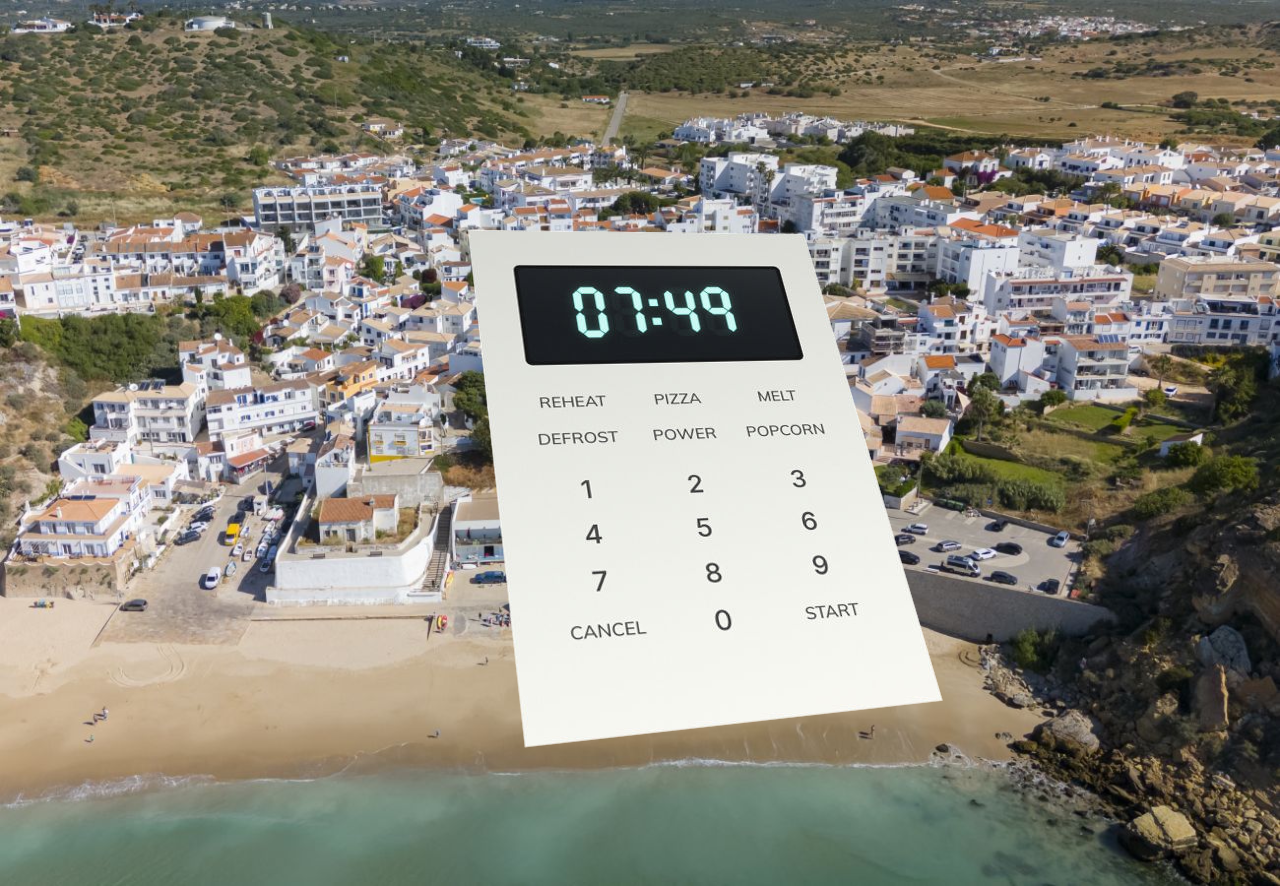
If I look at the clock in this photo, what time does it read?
7:49
